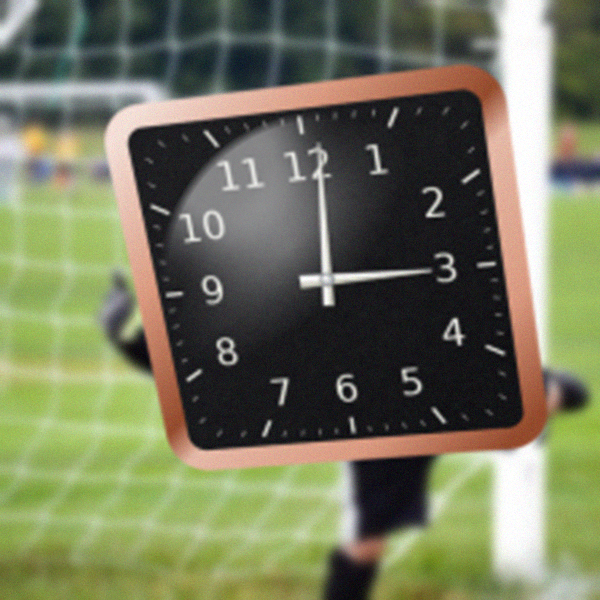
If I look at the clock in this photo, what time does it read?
3:01
